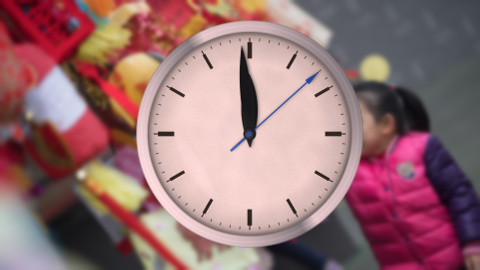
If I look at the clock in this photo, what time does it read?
11:59:08
